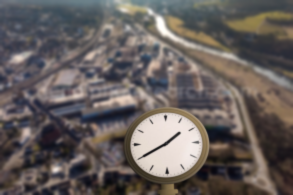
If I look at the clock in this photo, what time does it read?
1:40
